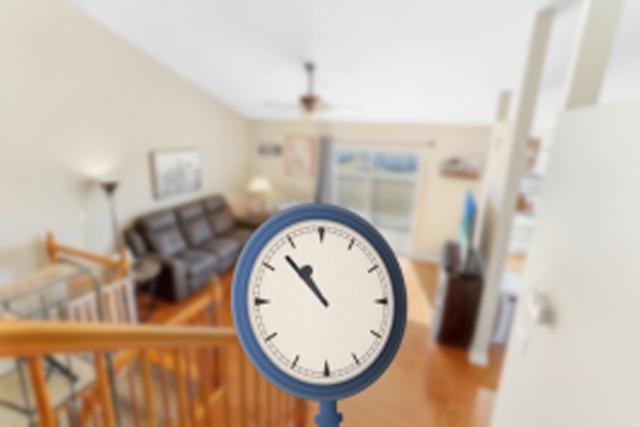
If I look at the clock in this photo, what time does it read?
10:53
